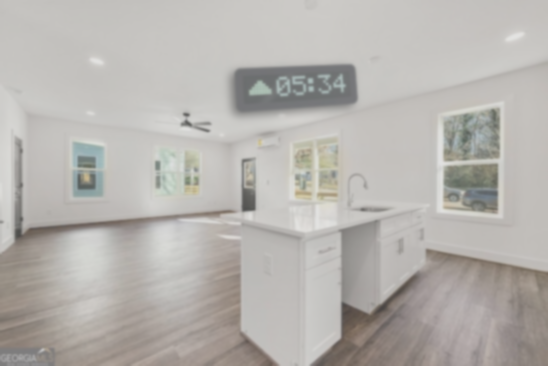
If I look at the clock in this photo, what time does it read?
5:34
